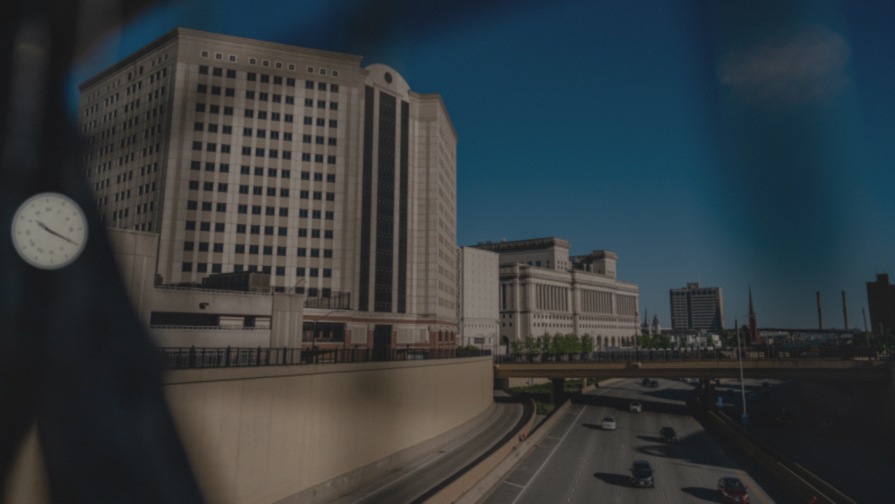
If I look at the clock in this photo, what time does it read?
10:20
